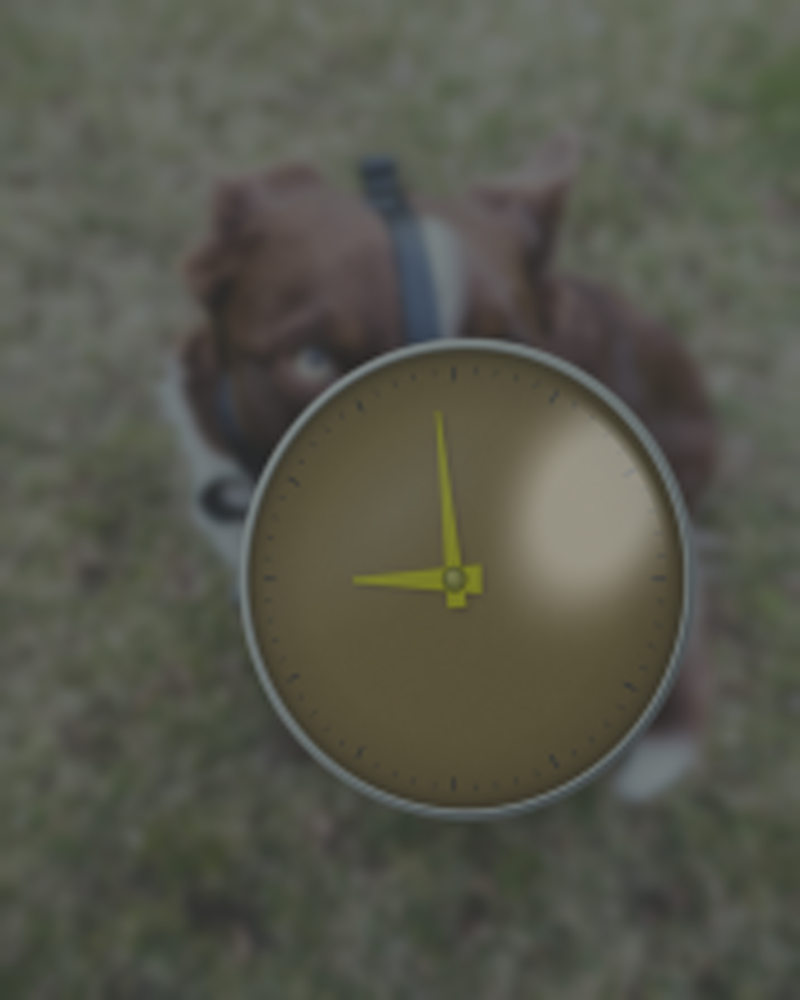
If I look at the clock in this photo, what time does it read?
8:59
